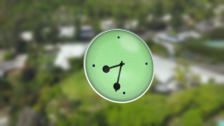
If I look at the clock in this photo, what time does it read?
8:33
